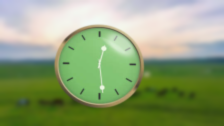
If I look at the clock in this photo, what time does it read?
12:29
